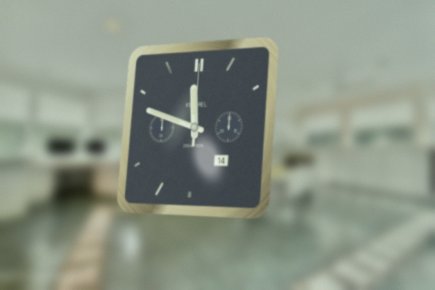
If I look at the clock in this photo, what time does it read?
11:48
